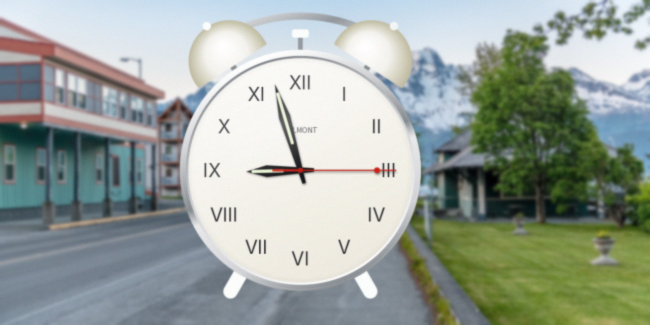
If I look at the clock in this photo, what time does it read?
8:57:15
